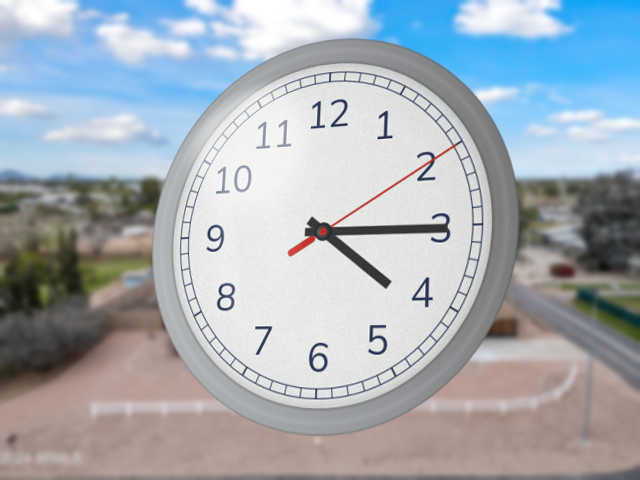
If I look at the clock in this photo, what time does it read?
4:15:10
